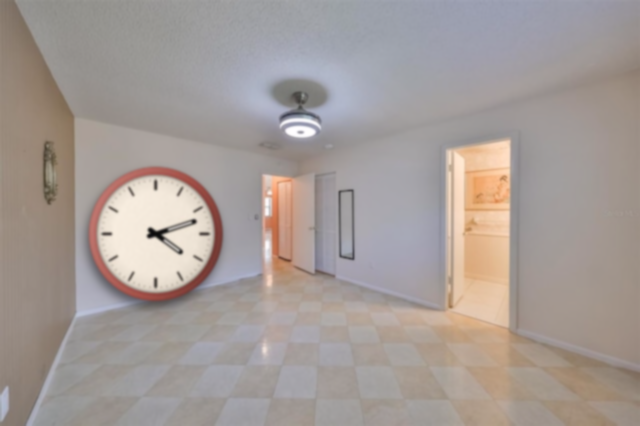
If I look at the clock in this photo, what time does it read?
4:12
